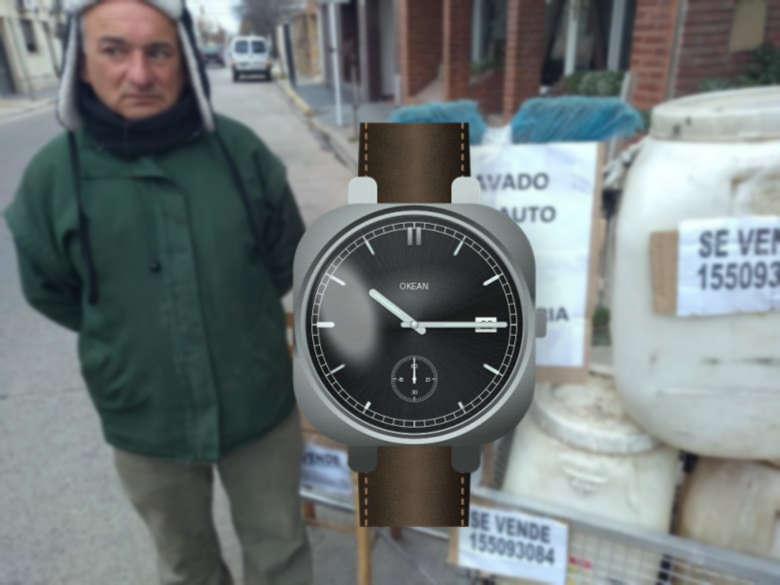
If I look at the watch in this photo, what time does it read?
10:15
